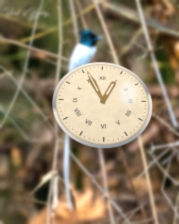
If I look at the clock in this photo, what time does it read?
12:56
